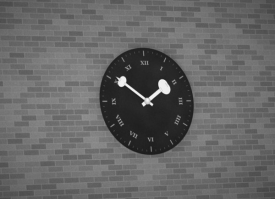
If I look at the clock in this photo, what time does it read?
1:51
